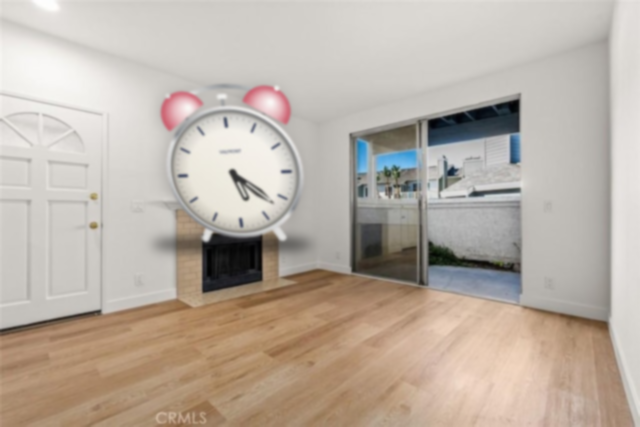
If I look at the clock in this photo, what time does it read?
5:22
